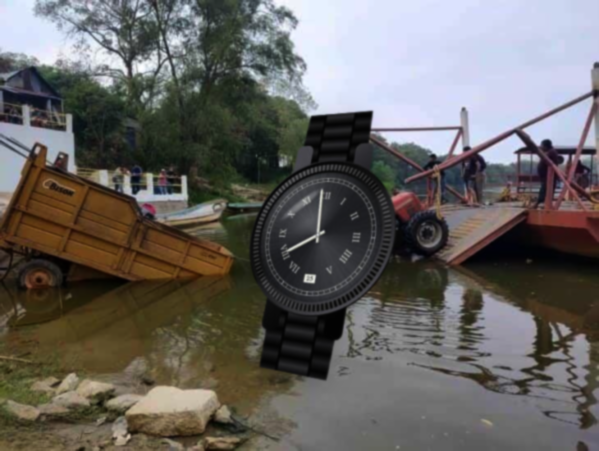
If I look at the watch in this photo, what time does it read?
7:59
